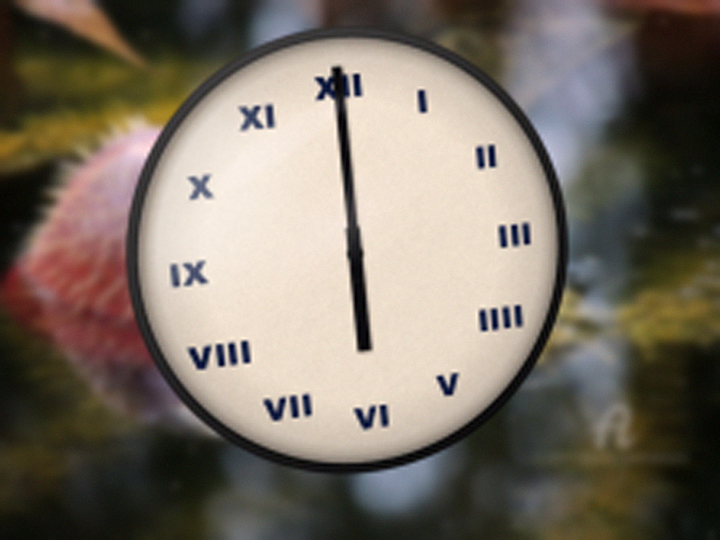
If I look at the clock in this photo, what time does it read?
6:00
